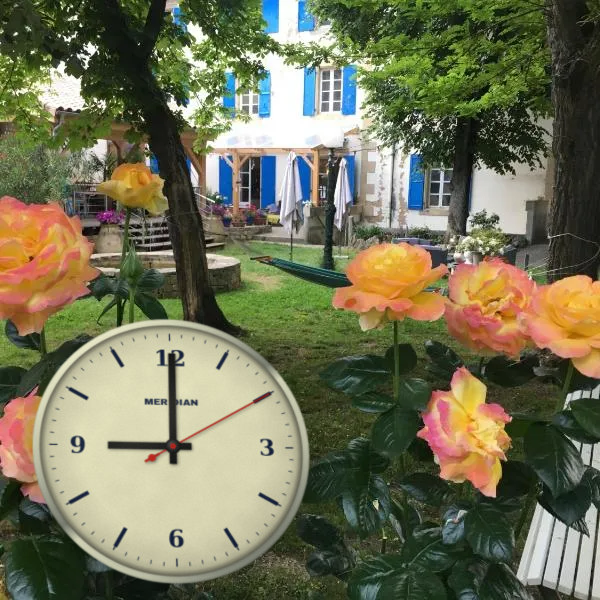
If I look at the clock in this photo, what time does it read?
9:00:10
